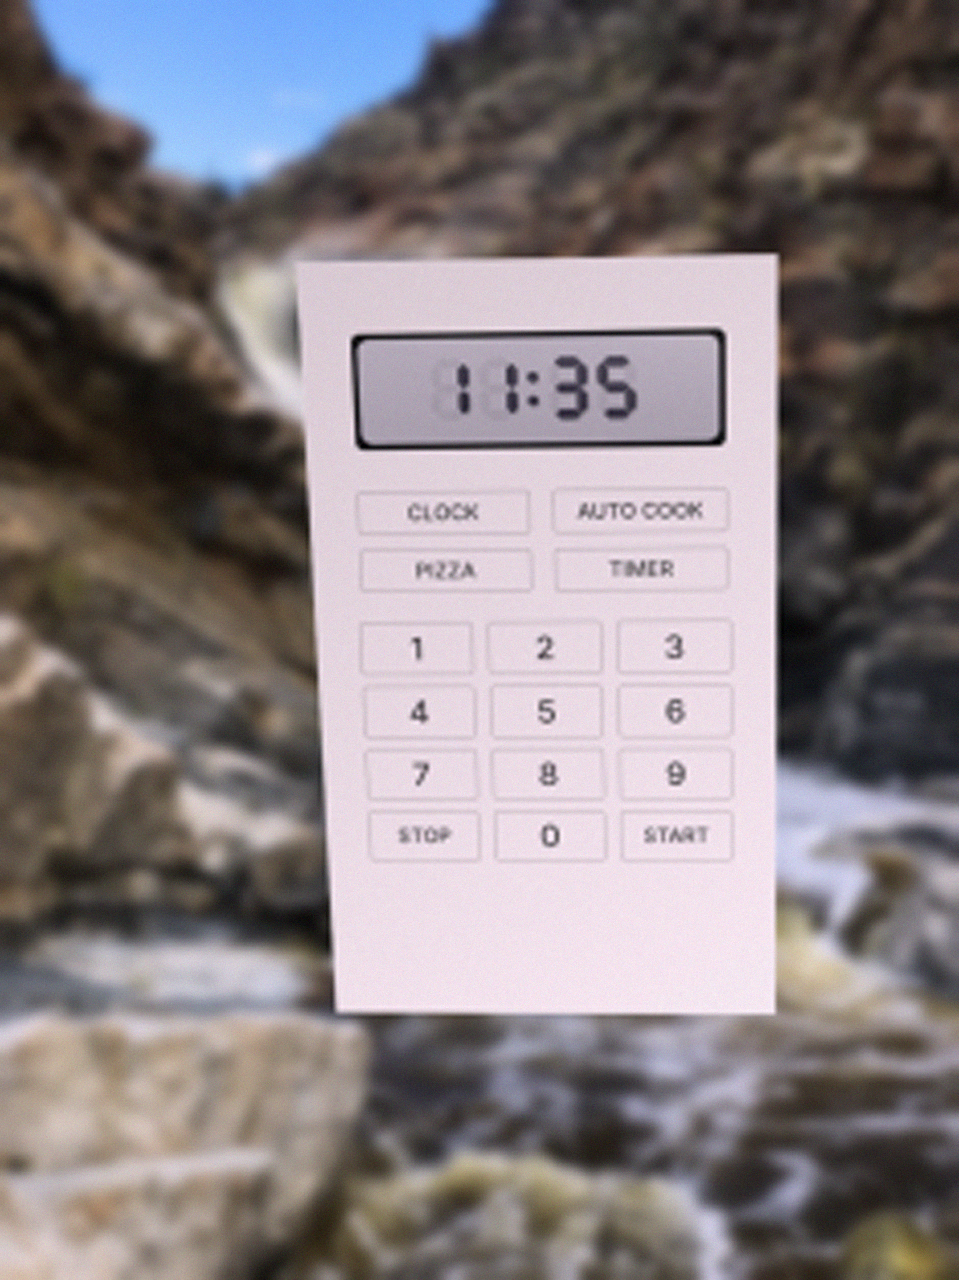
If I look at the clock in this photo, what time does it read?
11:35
